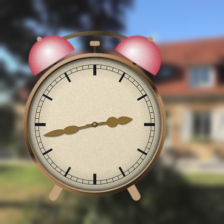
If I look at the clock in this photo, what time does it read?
2:43
